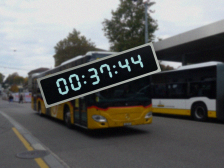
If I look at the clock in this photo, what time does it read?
0:37:44
